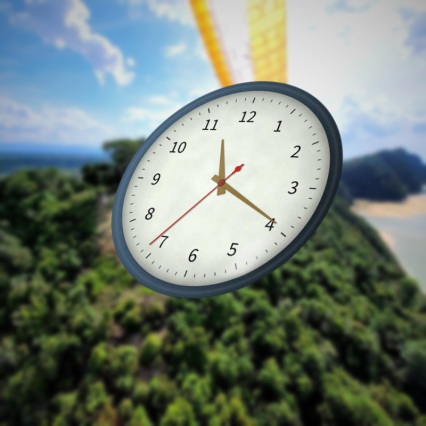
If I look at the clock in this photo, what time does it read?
11:19:36
